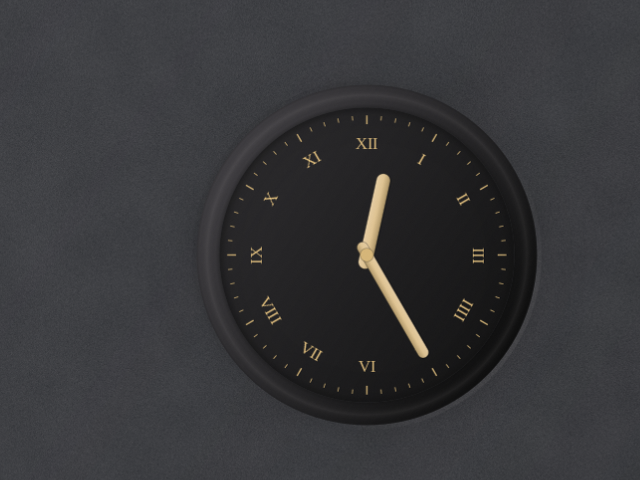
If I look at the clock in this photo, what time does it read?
12:25
